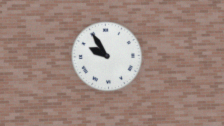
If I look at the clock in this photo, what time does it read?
9:55
